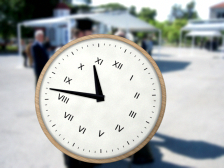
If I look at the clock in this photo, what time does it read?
10:42
